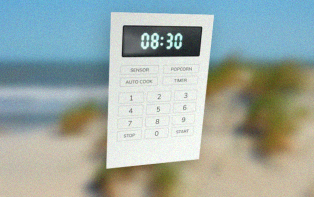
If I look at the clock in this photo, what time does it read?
8:30
